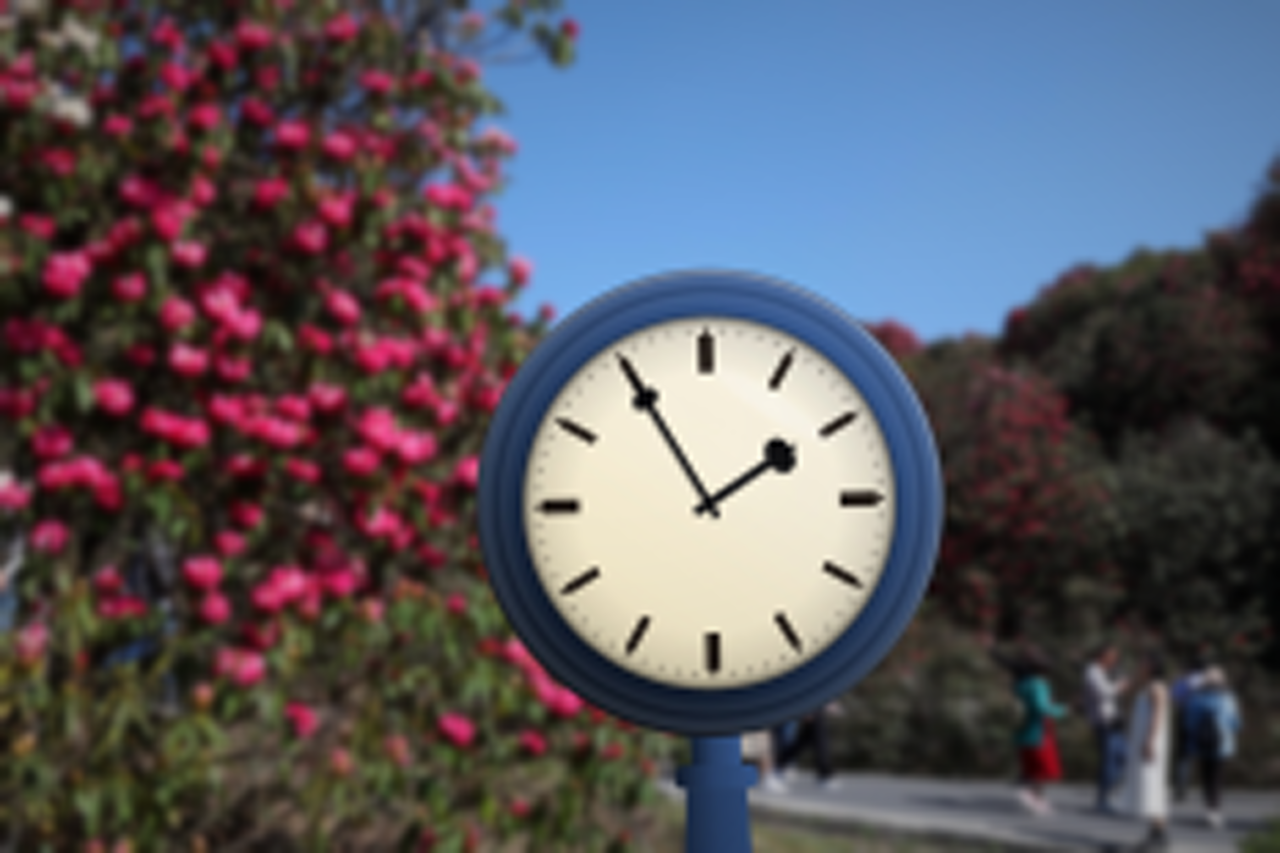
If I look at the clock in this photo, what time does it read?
1:55
